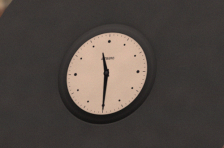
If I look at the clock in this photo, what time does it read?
11:30
